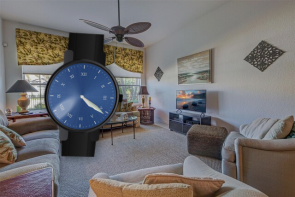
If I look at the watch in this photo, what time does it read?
4:21
